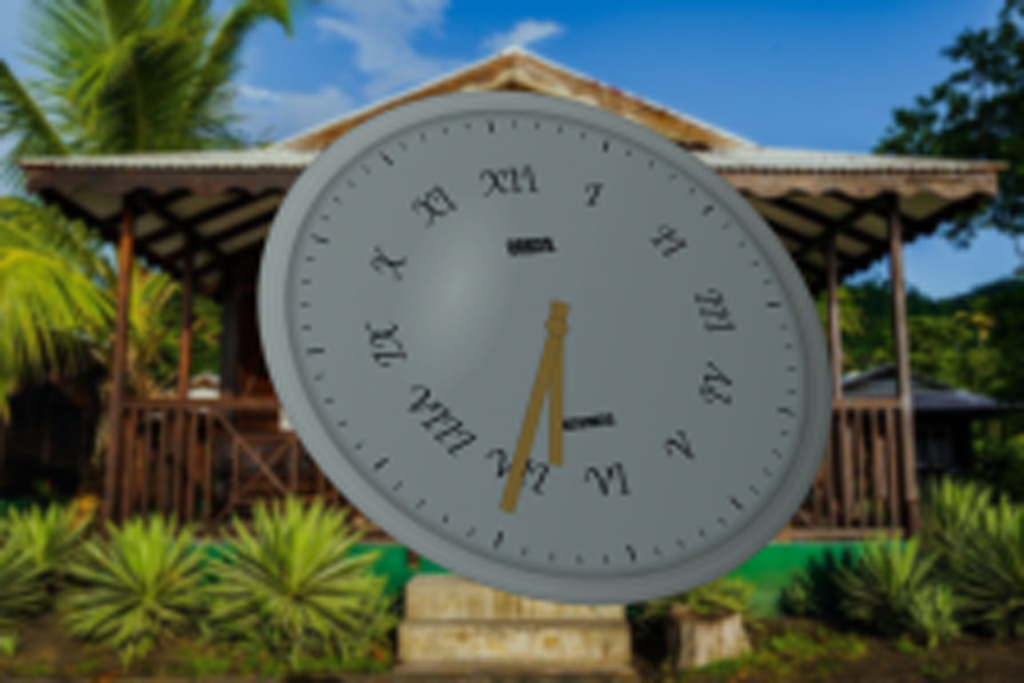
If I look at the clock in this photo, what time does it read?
6:35
